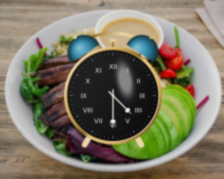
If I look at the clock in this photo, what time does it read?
4:30
